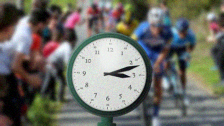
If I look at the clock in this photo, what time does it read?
3:12
